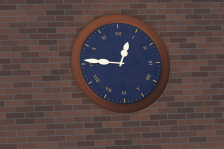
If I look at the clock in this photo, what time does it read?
12:46
